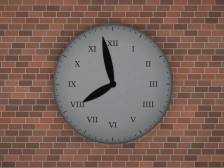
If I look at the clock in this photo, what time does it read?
7:58
